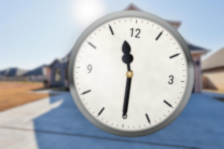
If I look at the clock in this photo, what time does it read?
11:30
